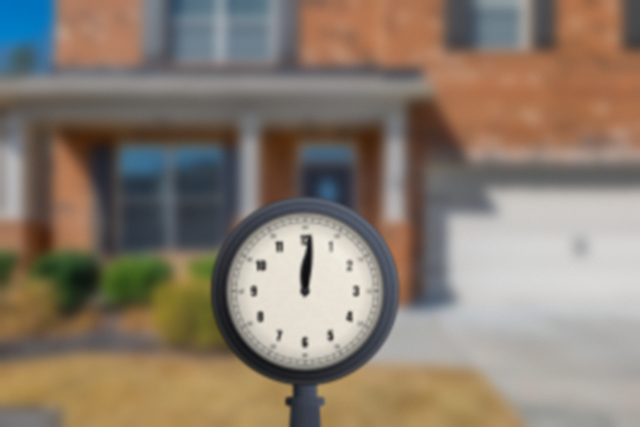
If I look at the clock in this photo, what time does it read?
12:01
